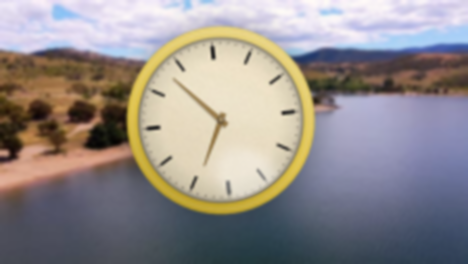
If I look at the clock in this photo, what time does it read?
6:53
